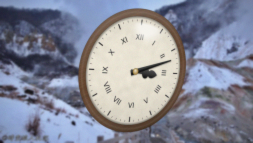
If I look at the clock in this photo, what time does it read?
3:12
